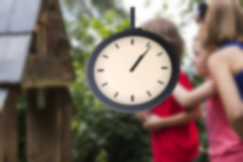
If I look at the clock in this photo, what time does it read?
1:06
